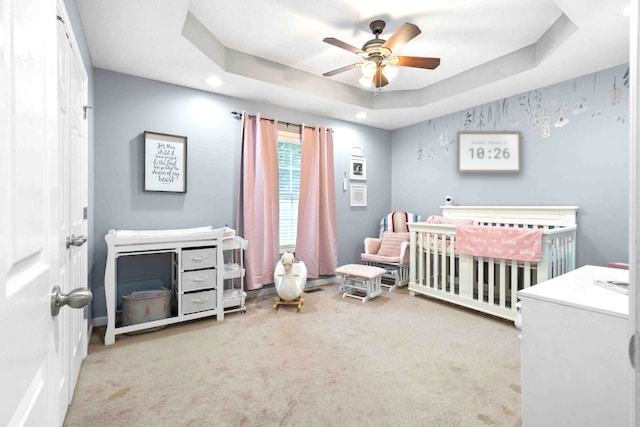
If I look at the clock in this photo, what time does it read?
10:26
